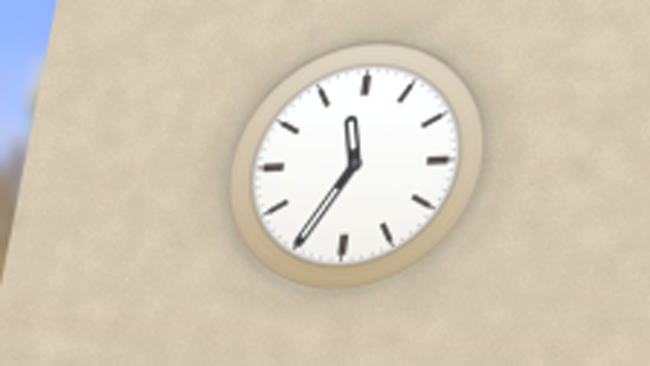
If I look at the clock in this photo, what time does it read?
11:35
